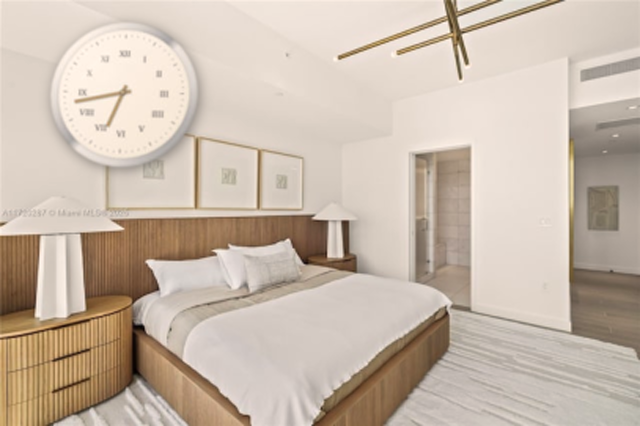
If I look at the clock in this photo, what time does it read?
6:43
